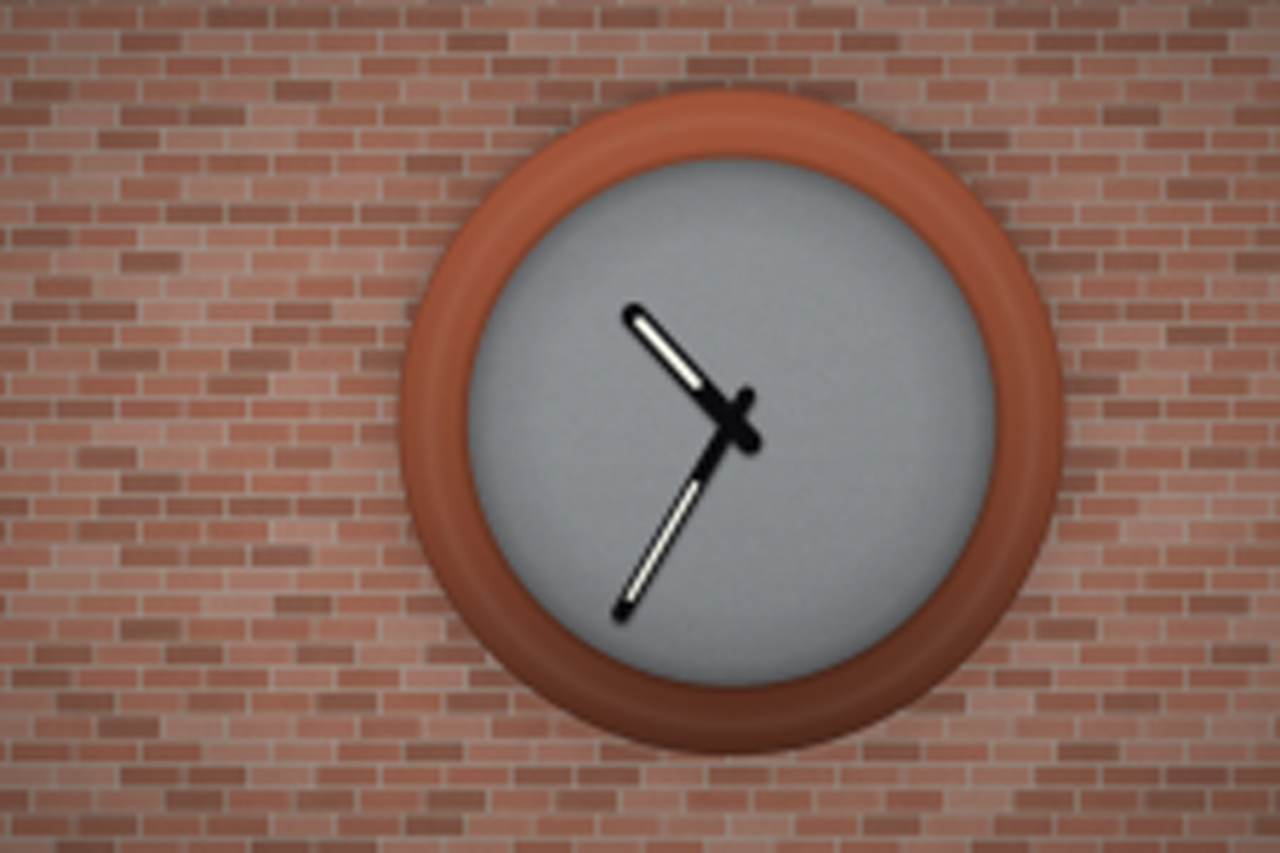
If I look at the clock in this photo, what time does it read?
10:35
